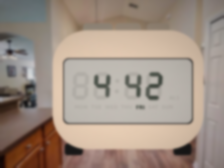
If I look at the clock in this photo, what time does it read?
4:42
